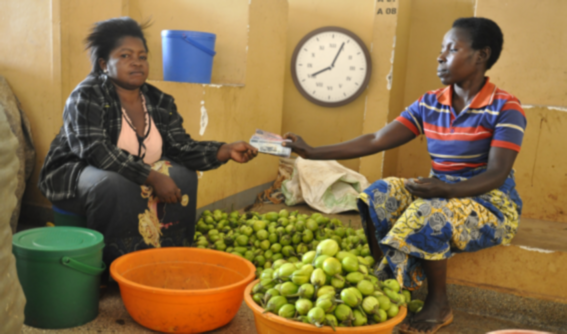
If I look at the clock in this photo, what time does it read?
8:04
